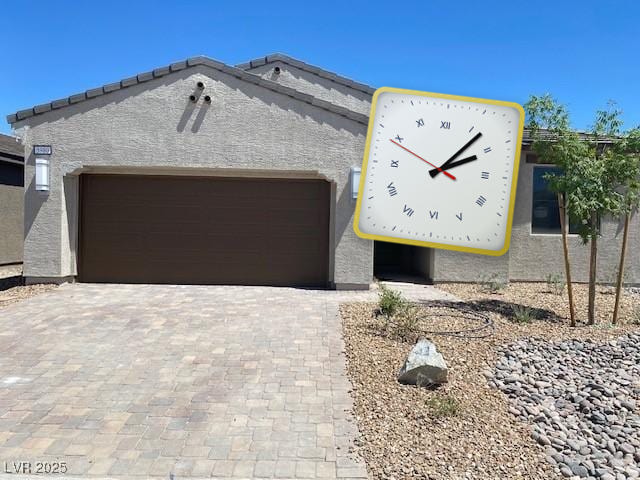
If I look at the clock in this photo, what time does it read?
2:06:49
